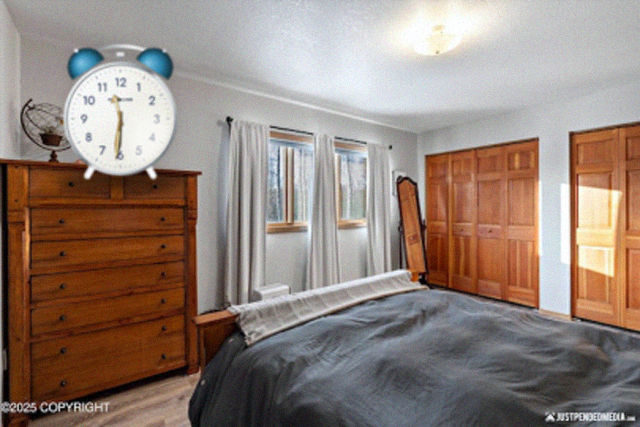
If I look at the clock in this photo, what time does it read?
11:31
